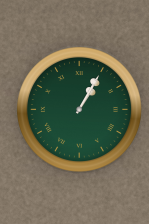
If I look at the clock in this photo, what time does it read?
1:05
